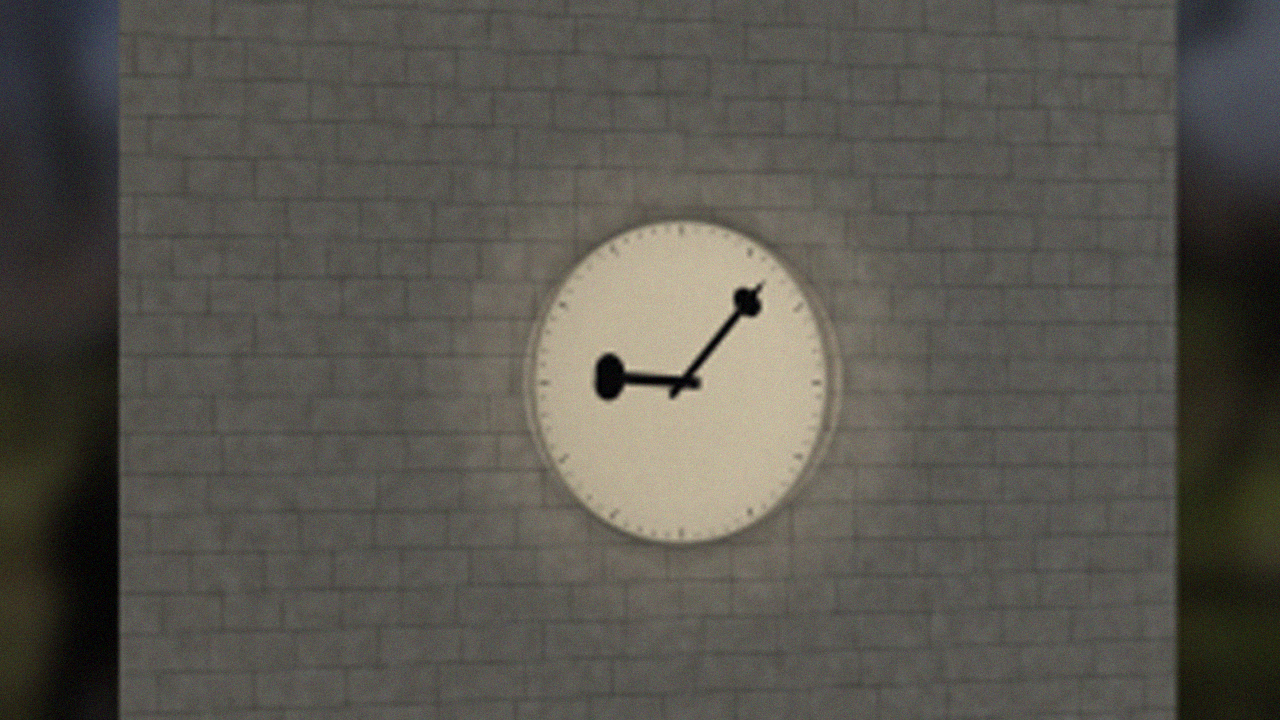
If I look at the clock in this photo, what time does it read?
9:07
